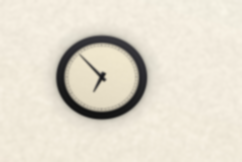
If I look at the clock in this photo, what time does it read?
6:53
